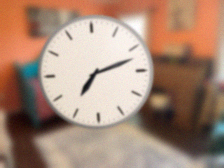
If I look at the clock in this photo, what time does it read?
7:12
